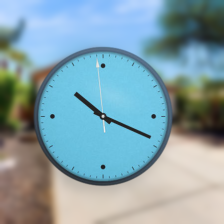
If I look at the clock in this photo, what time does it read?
10:18:59
